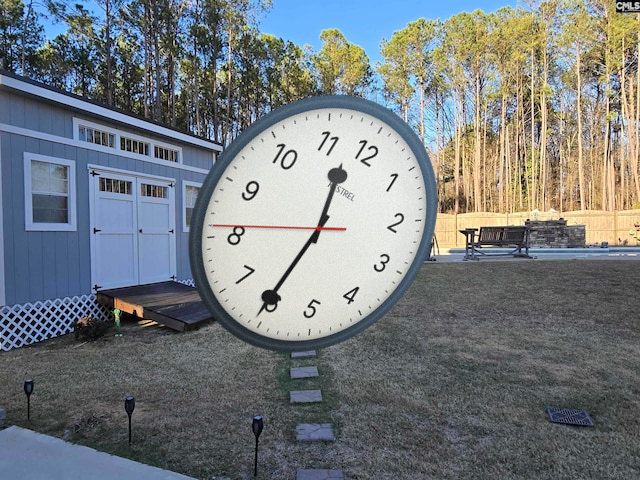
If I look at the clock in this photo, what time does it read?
11:30:41
